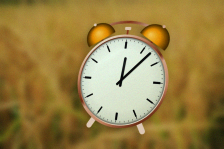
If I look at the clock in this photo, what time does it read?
12:07
